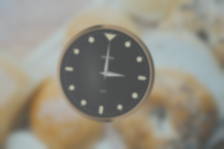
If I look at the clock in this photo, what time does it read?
3:00
